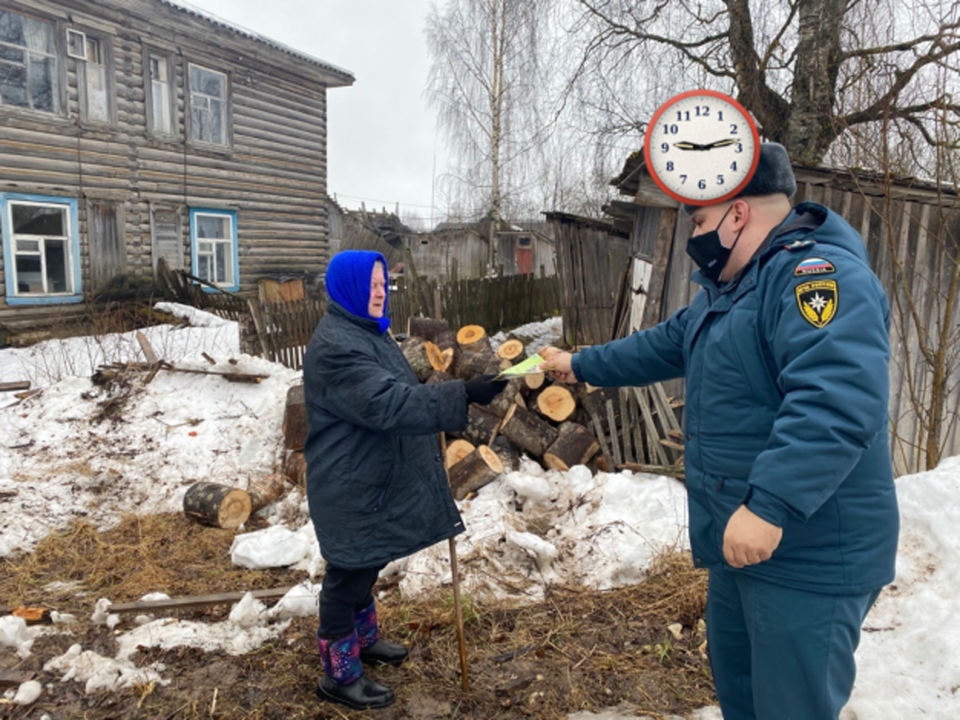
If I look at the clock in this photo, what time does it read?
9:13
